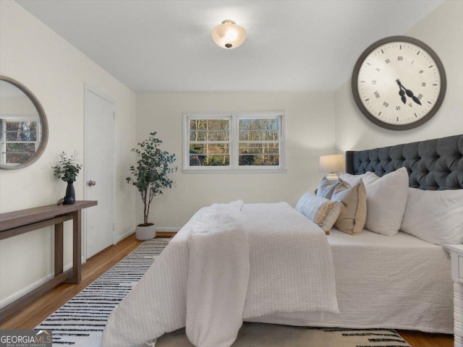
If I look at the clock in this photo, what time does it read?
5:22
